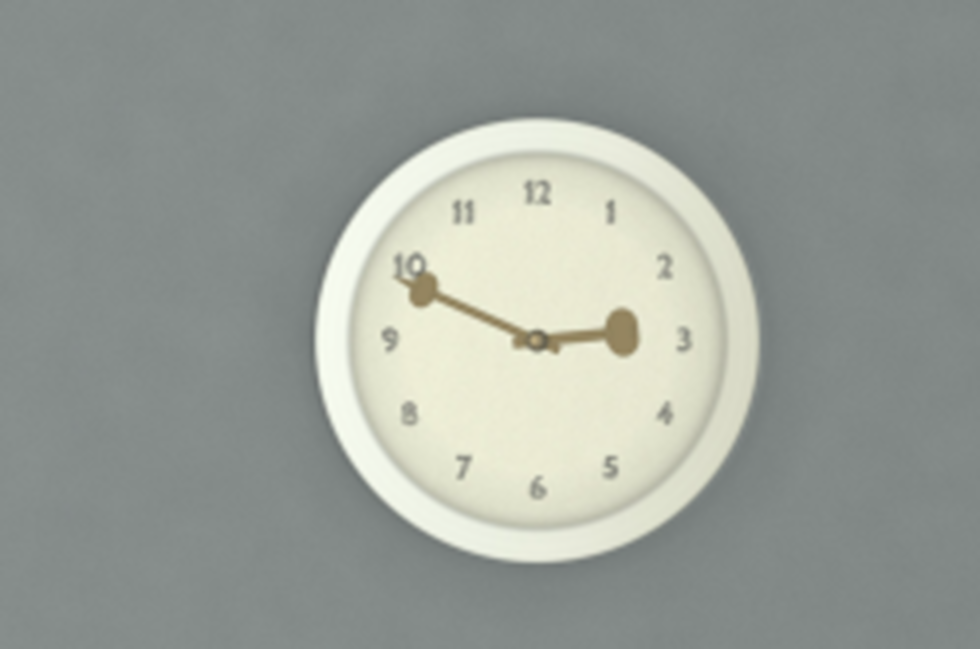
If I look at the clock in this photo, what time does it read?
2:49
